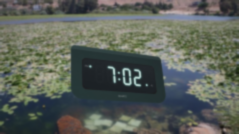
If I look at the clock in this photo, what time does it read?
7:02
